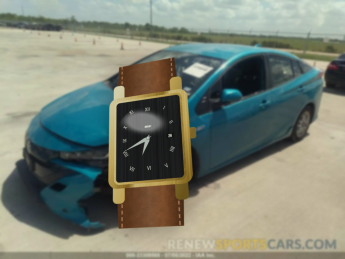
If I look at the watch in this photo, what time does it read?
6:41
